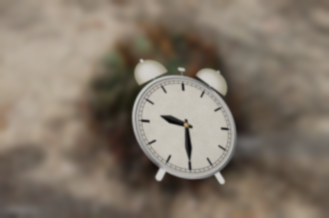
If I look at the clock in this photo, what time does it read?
9:30
